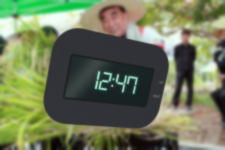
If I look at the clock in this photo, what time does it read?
12:47
